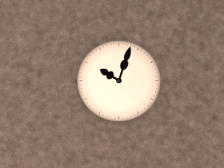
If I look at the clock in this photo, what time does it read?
10:03
